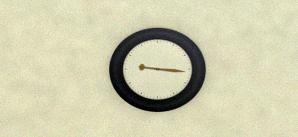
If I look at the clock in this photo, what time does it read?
9:16
